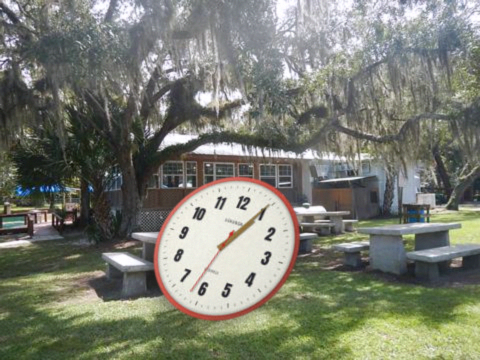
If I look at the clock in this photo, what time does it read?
1:04:32
